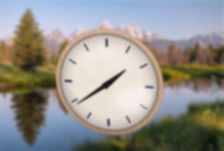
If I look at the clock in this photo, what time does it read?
1:39
